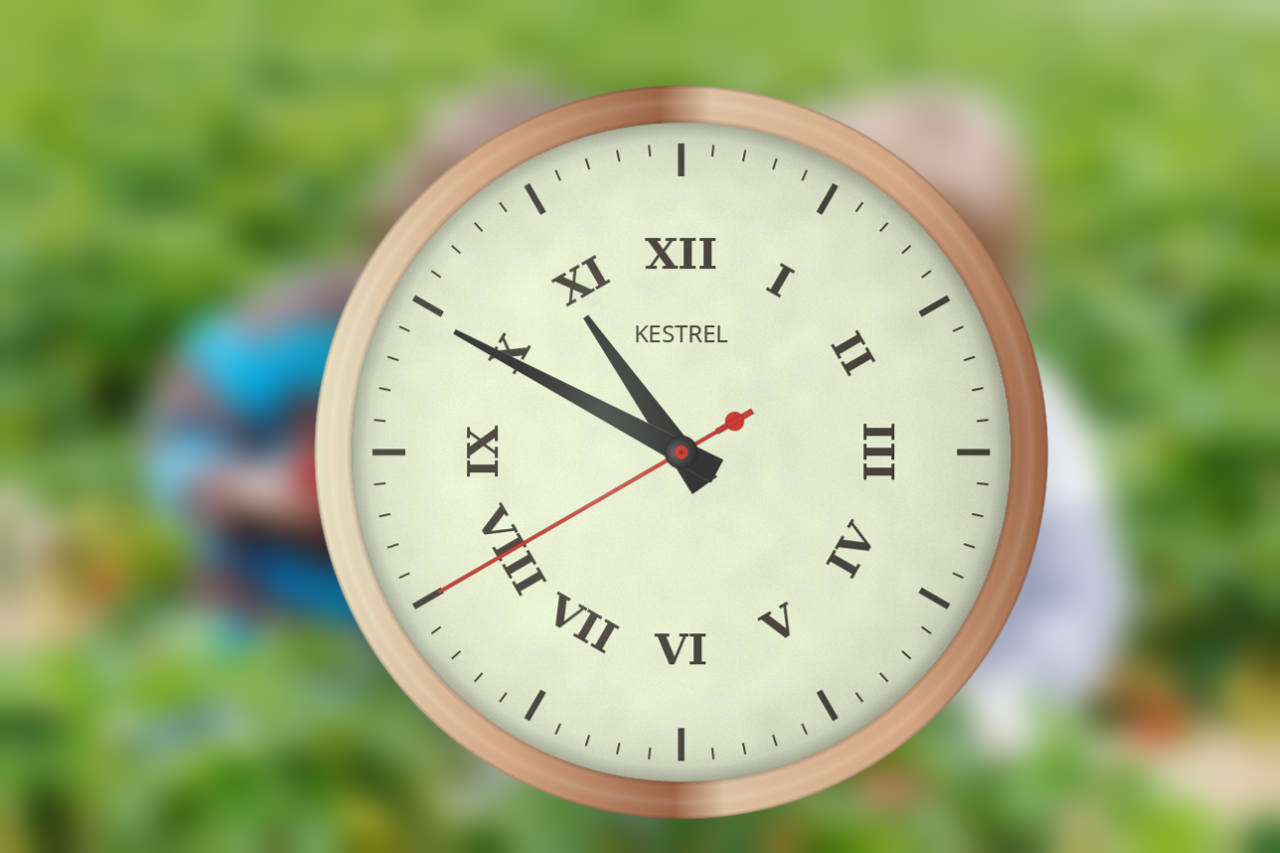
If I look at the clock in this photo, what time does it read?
10:49:40
